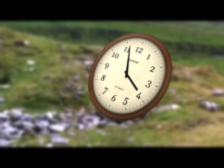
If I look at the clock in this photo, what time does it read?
3:56
